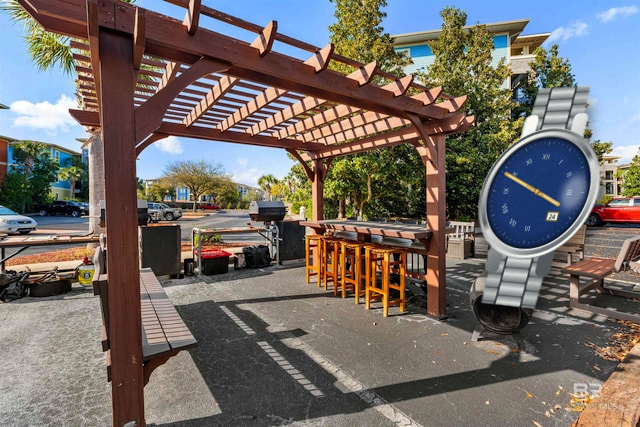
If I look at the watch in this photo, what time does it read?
3:49
